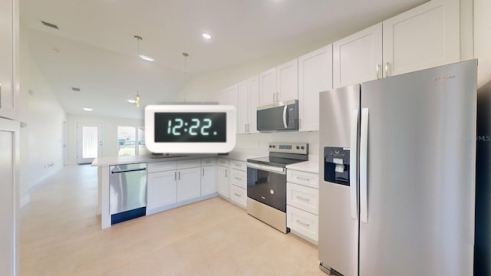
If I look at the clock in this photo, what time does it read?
12:22
